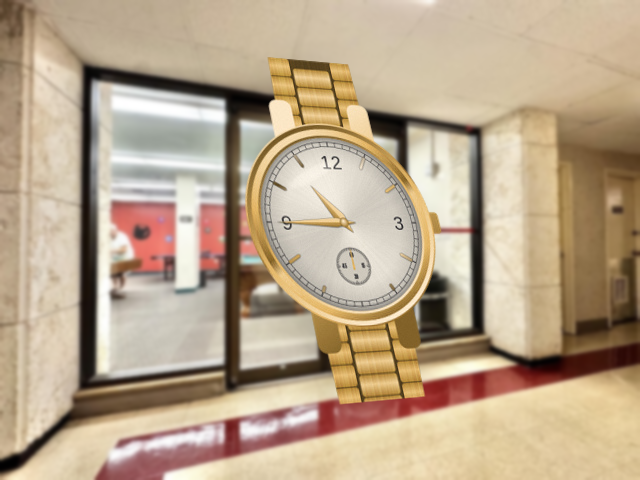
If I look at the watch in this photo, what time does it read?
10:45
